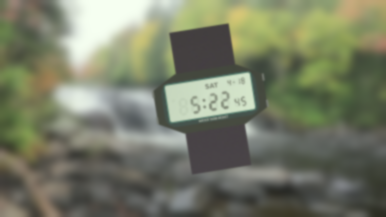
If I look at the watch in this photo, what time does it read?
5:22
